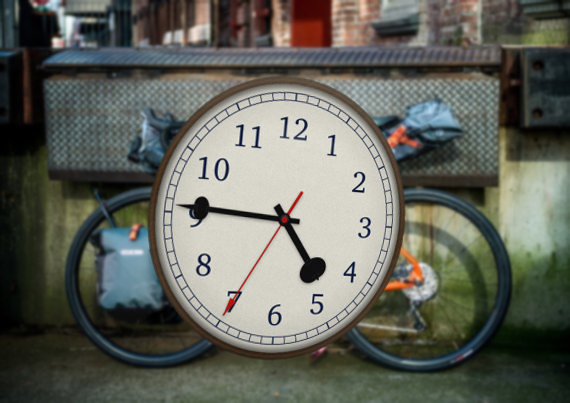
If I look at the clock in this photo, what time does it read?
4:45:35
